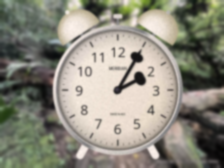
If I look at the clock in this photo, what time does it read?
2:05
